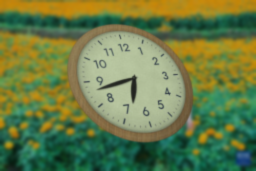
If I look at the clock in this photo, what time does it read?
6:43
